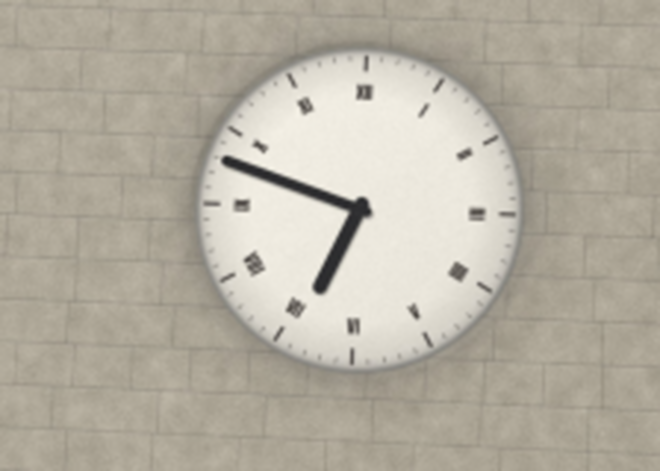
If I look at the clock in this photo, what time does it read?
6:48
